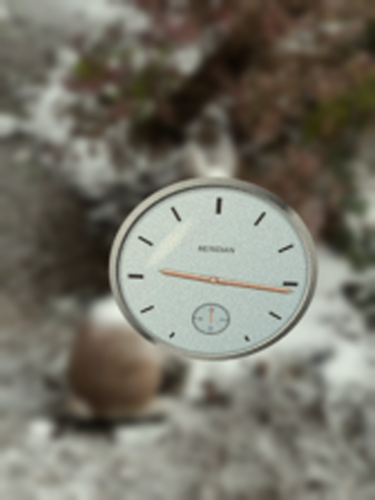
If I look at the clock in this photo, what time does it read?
9:16
